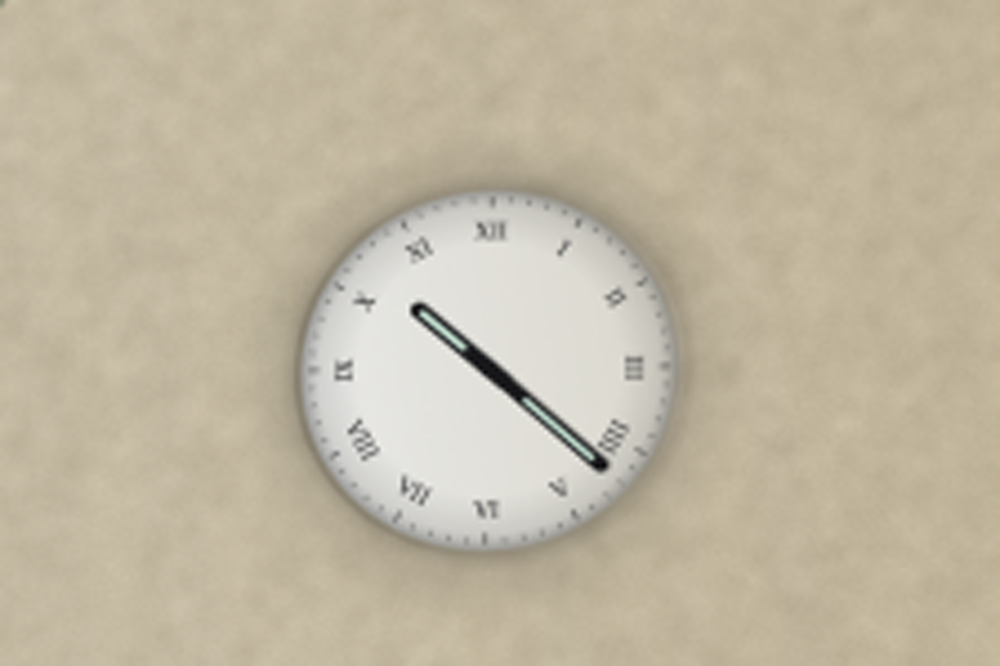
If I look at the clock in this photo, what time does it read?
10:22
